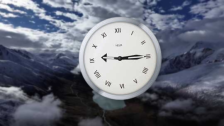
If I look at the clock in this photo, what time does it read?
9:15
